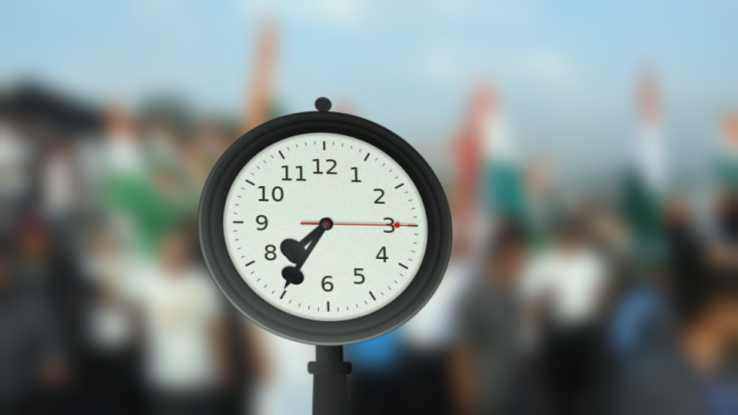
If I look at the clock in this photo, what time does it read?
7:35:15
